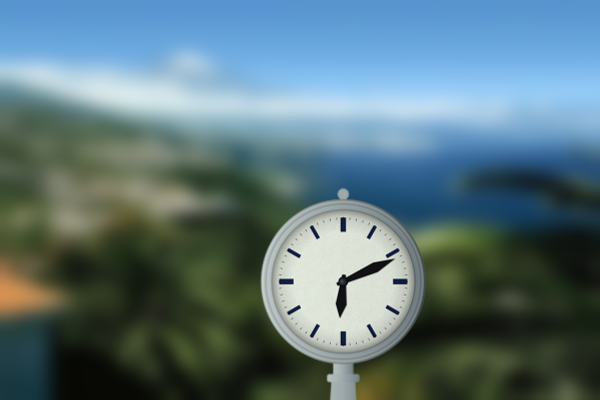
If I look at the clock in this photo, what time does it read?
6:11
